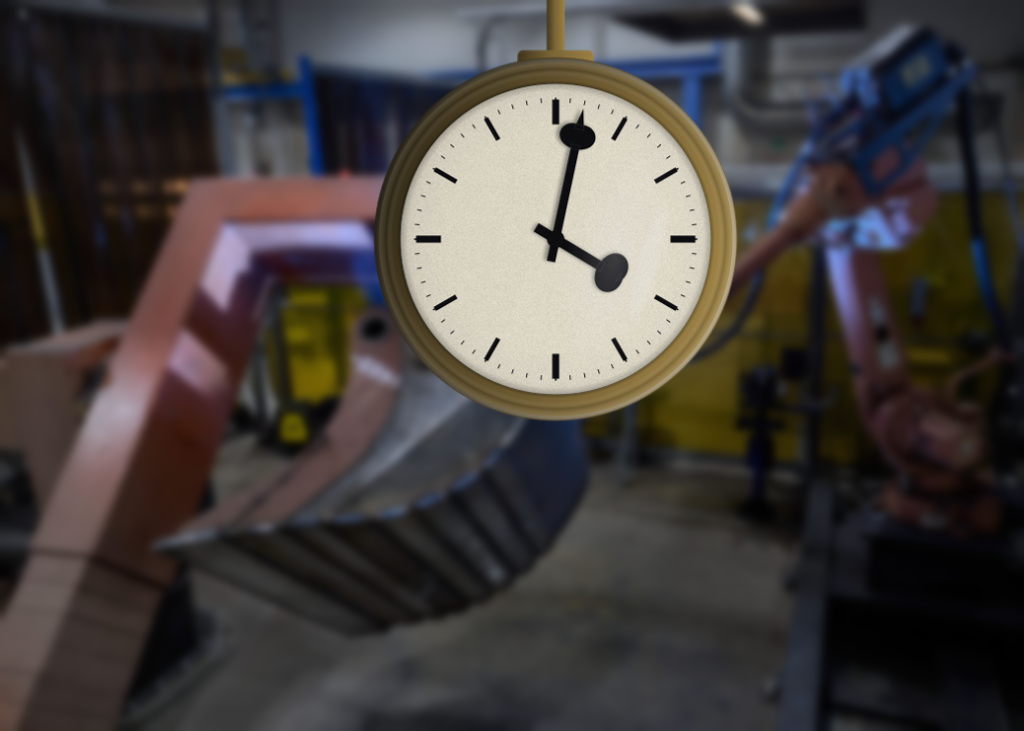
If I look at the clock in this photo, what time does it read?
4:02
